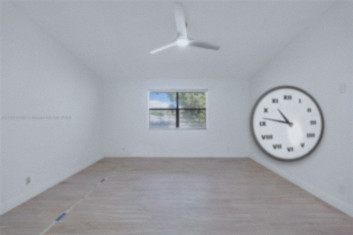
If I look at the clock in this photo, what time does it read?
10:47
